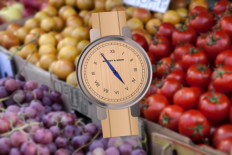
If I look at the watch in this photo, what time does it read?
4:55
